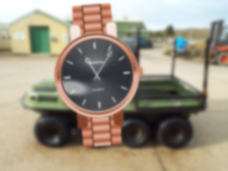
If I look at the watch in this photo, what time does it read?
11:06
